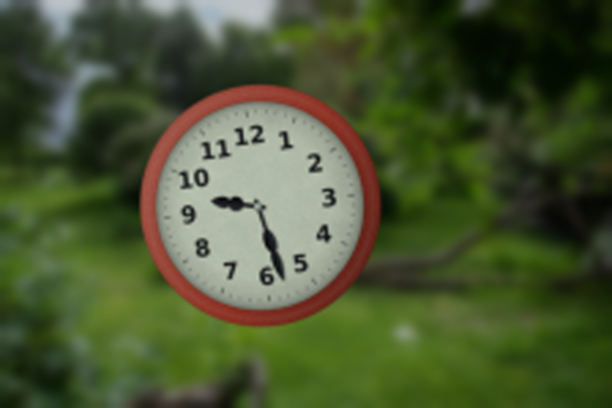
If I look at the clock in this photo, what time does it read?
9:28
